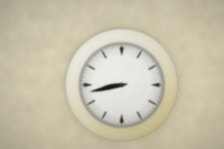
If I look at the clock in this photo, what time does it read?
8:43
